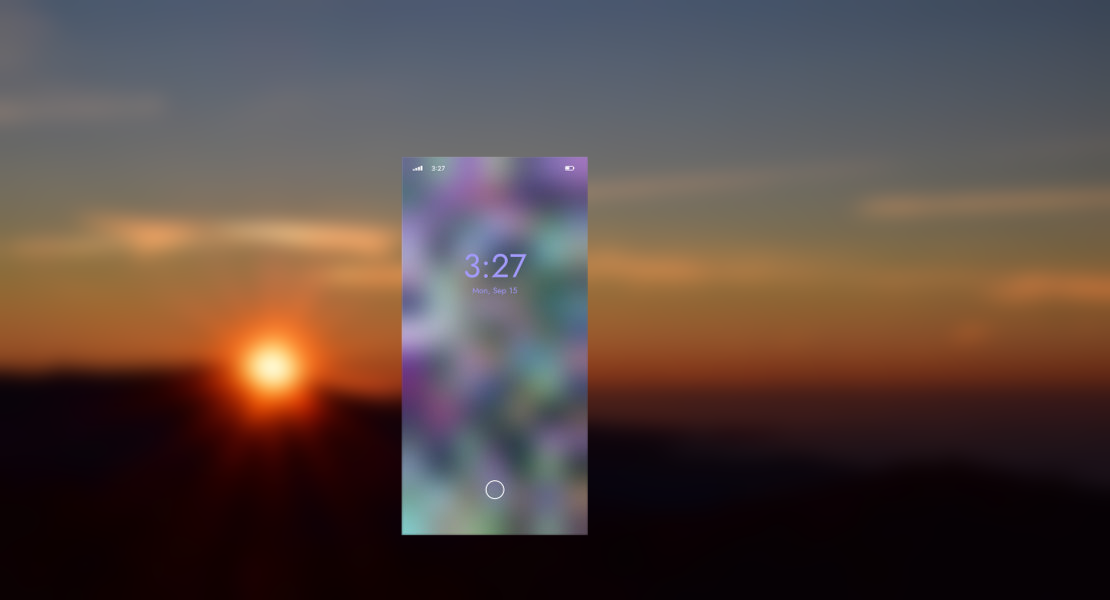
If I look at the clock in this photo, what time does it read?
3:27
